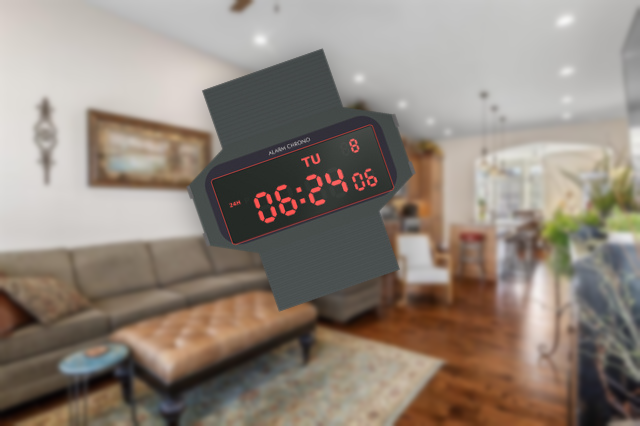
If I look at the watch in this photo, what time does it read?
6:24:06
